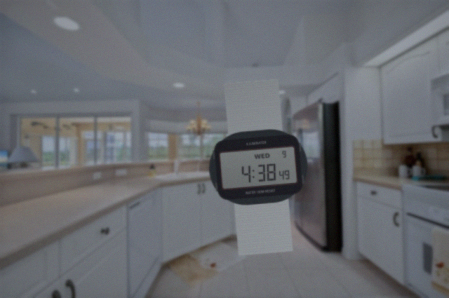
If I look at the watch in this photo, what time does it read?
4:38
